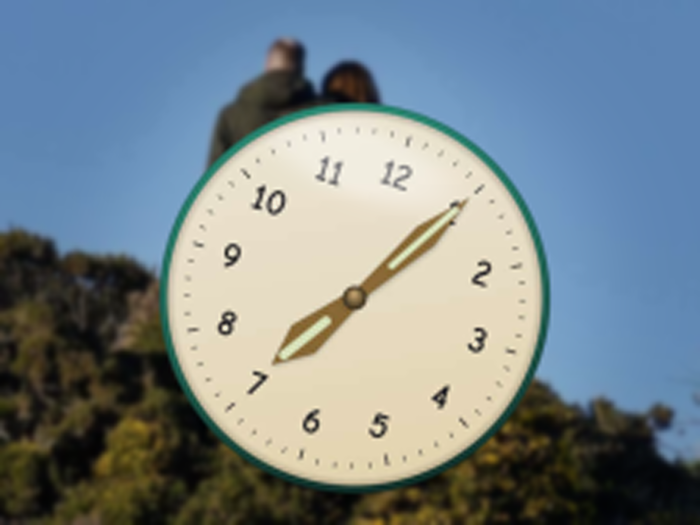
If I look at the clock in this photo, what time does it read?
7:05
